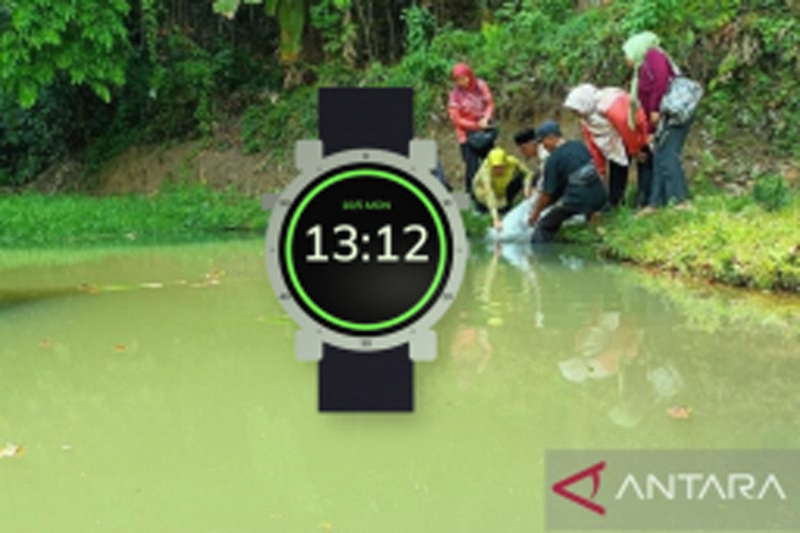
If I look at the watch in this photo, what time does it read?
13:12
